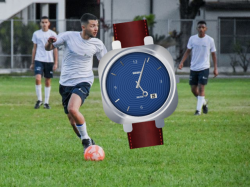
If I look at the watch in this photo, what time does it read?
5:04
